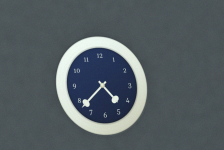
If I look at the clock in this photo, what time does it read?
4:38
